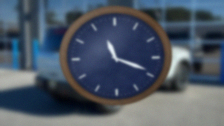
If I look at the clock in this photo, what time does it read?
11:19
